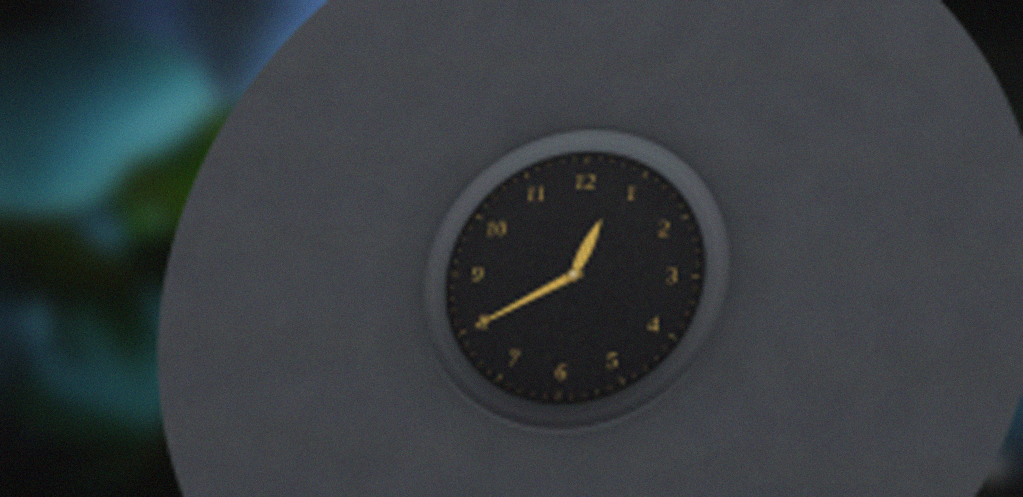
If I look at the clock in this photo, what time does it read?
12:40
